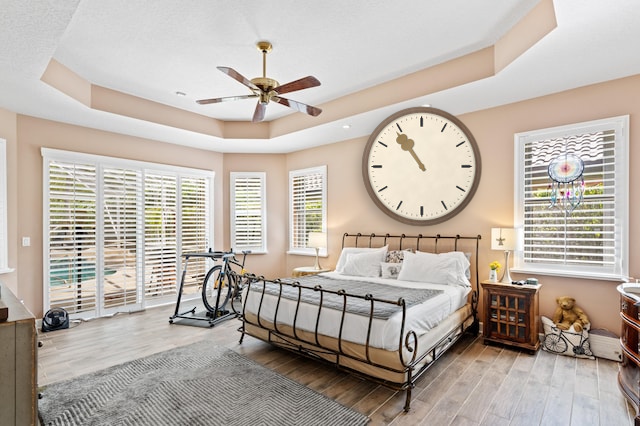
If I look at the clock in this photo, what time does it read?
10:54
